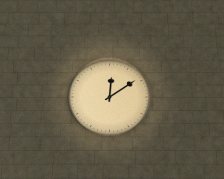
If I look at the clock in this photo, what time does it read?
12:09
